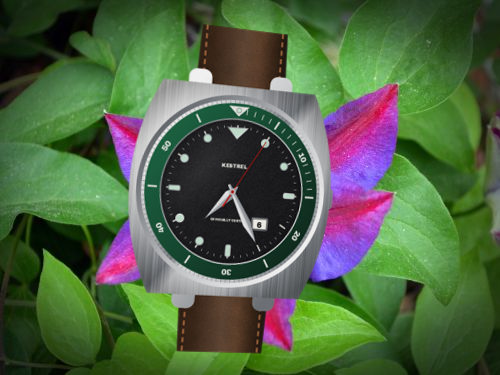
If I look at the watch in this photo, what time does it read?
7:25:05
